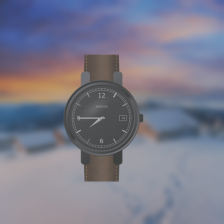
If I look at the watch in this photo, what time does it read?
7:45
